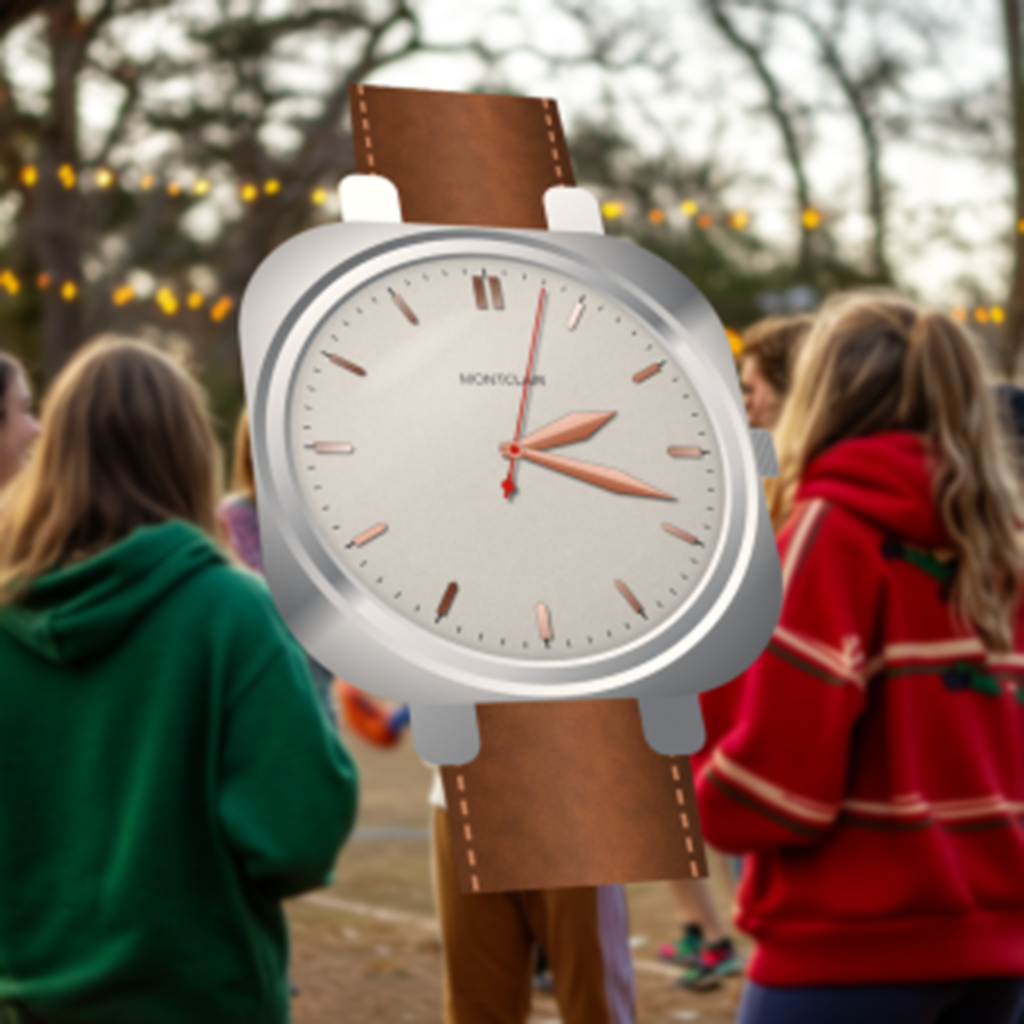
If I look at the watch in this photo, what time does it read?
2:18:03
